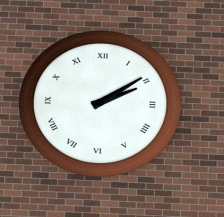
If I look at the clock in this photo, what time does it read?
2:09
